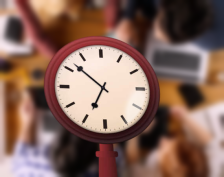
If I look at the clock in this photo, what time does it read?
6:52
